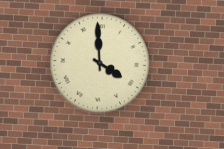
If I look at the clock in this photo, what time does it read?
3:59
